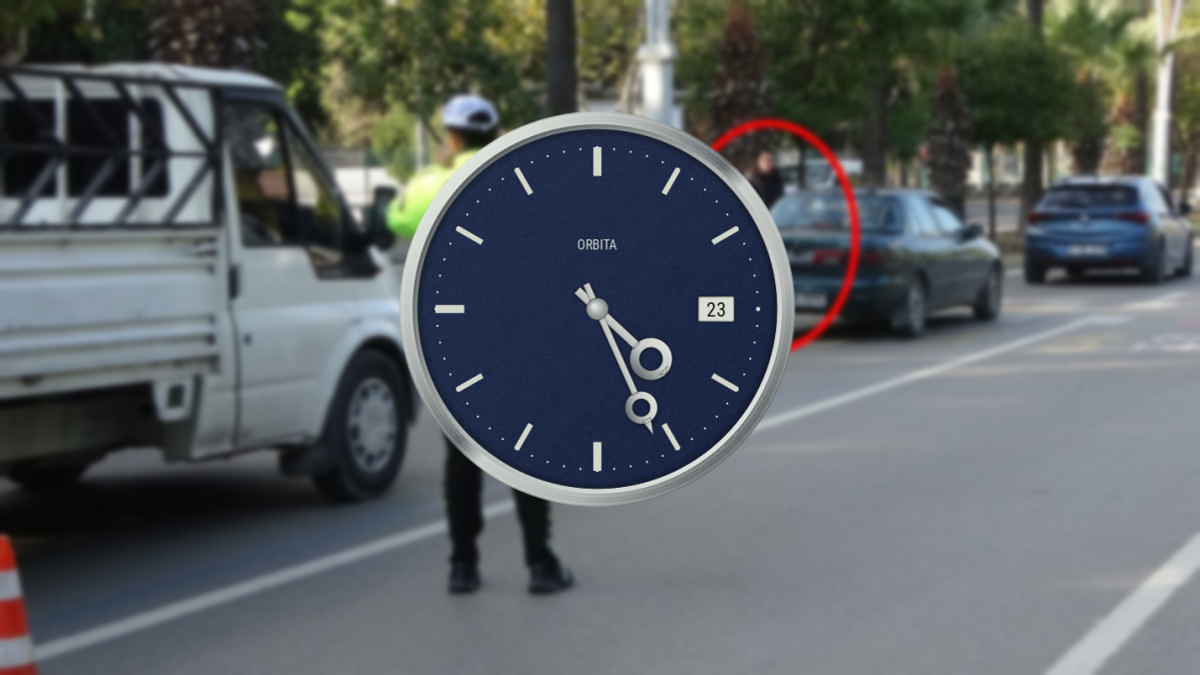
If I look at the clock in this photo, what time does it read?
4:26
